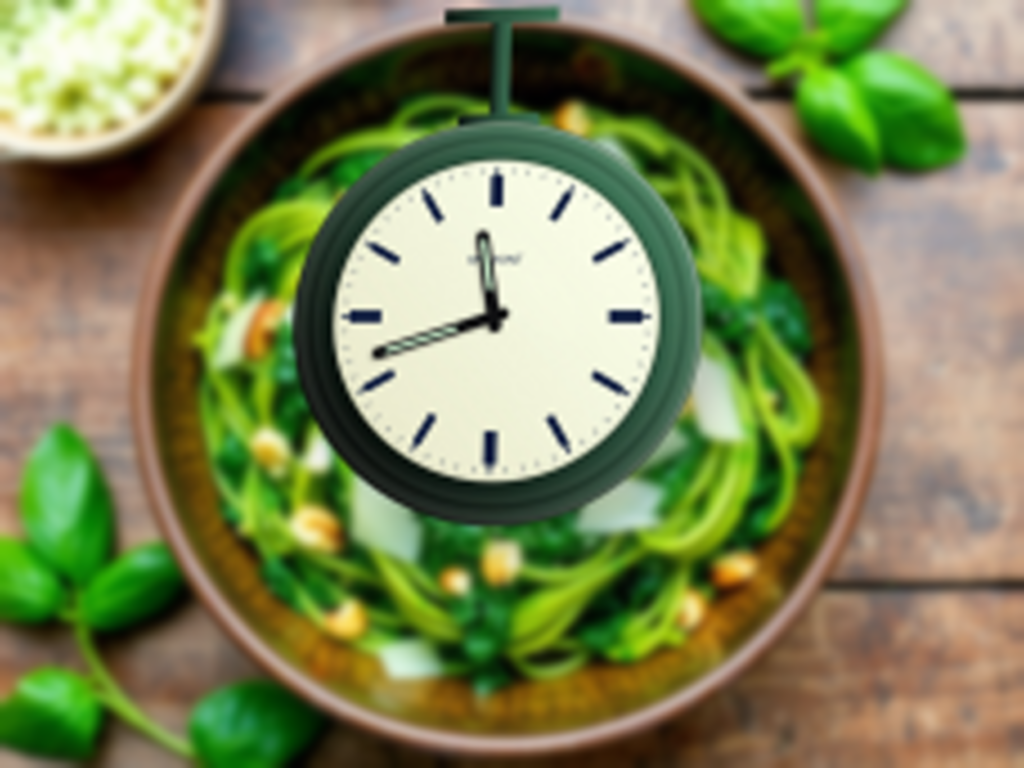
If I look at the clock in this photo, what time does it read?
11:42
